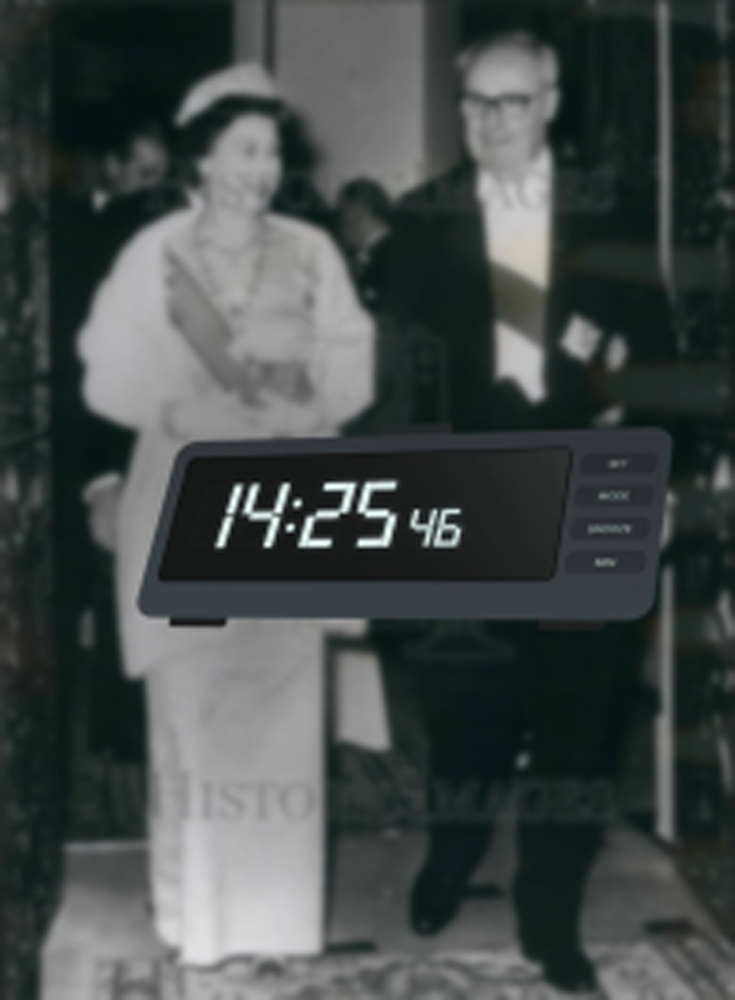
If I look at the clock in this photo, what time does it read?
14:25:46
